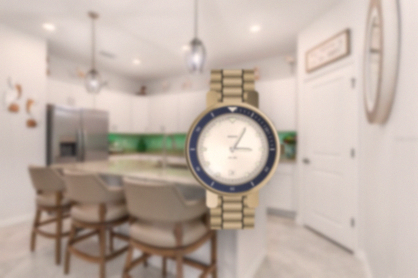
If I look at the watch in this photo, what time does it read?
3:05
